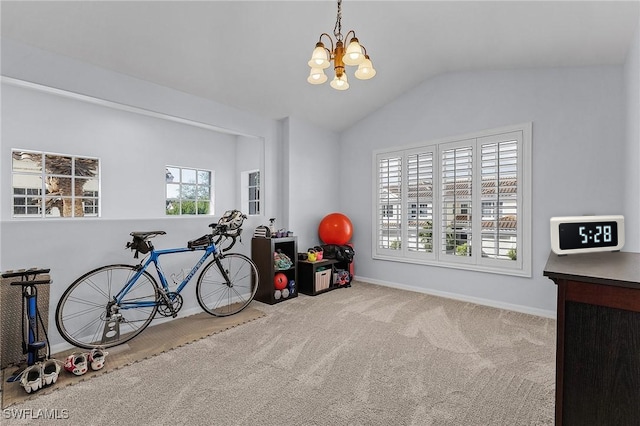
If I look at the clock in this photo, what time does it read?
5:28
